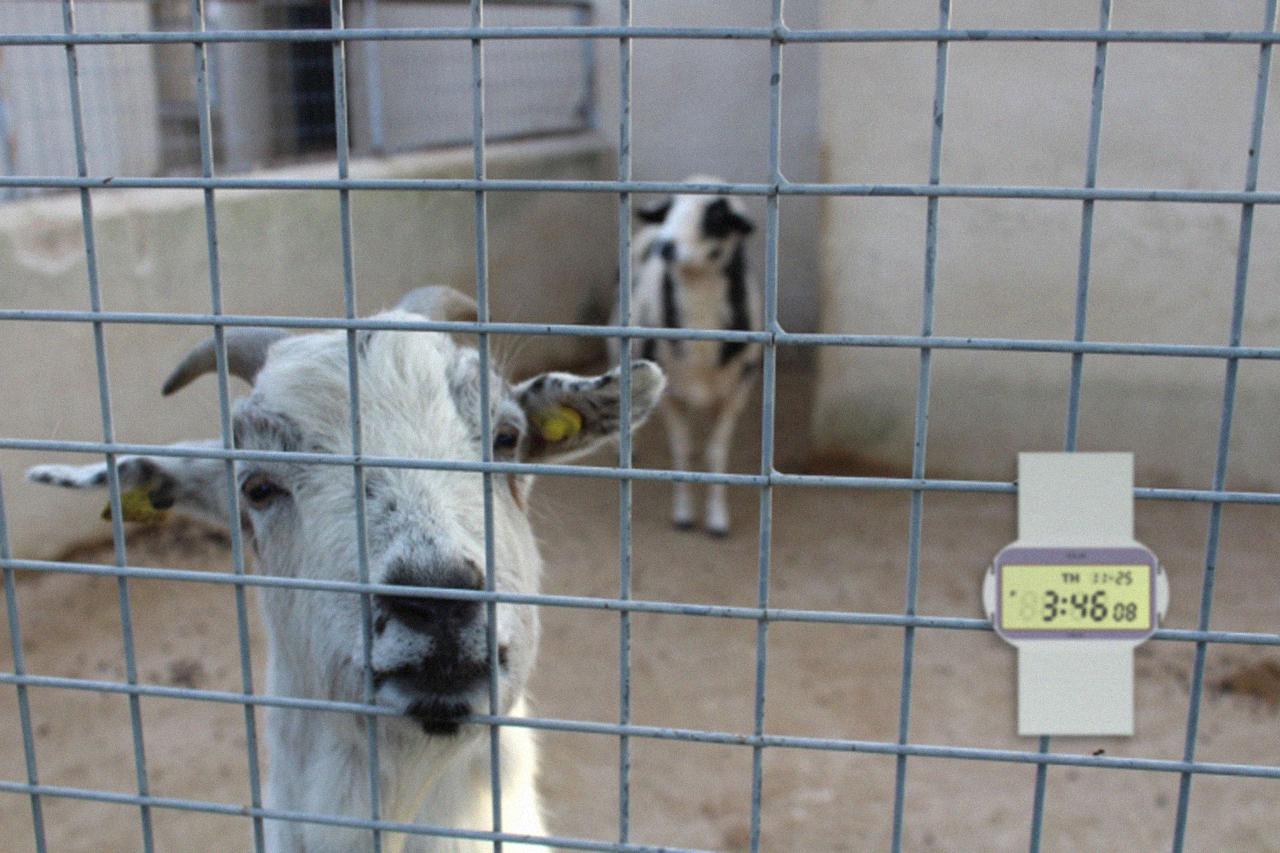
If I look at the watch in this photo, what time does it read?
3:46:08
